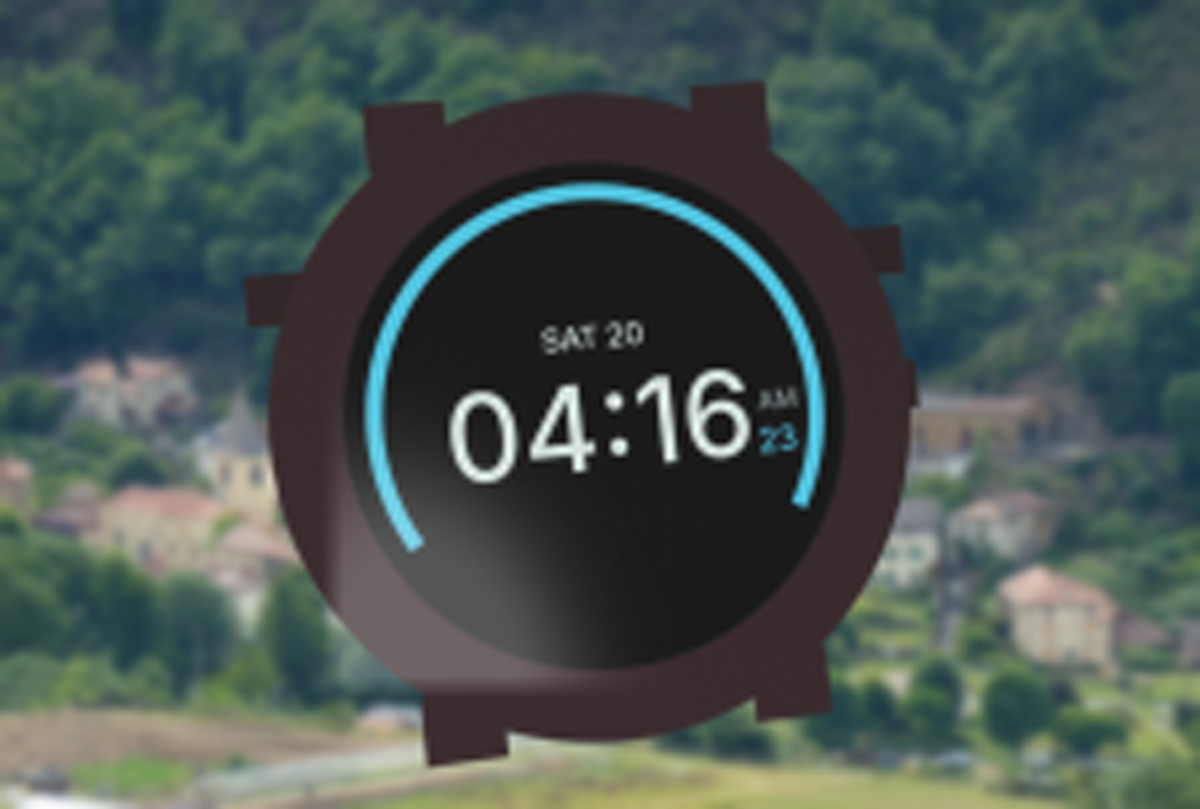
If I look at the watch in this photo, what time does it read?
4:16
